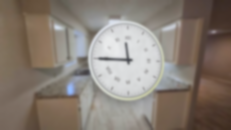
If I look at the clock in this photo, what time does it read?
11:45
